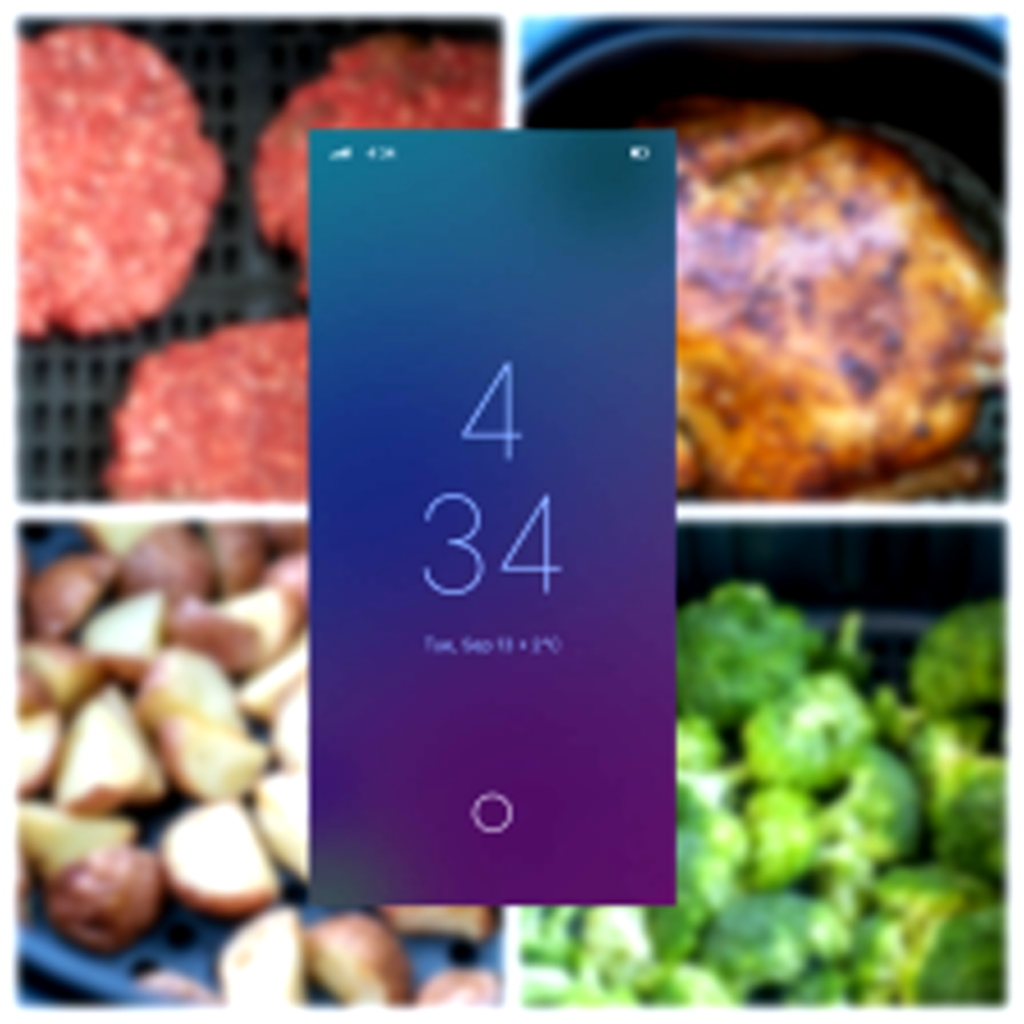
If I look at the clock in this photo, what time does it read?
4:34
